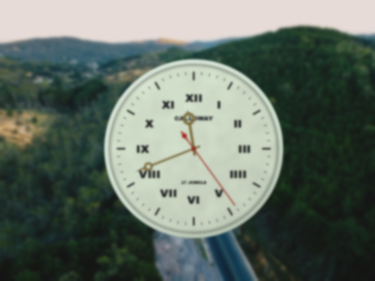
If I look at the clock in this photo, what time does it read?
11:41:24
